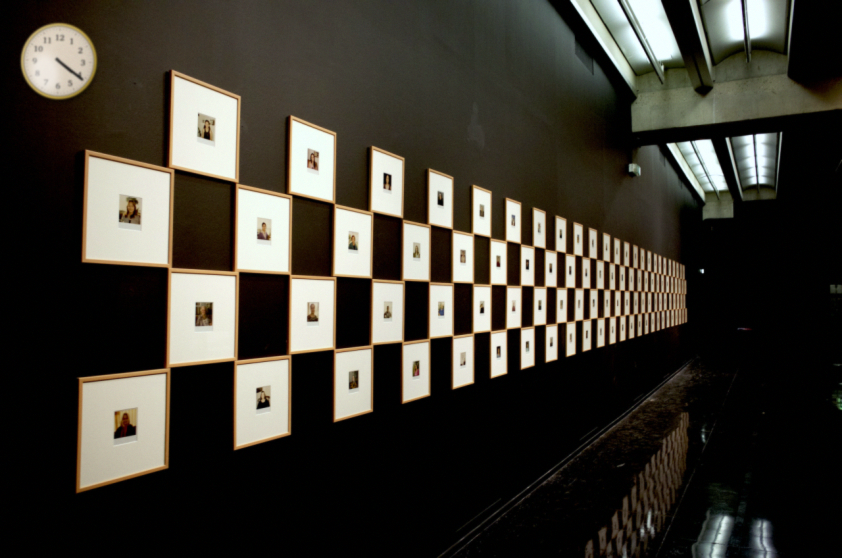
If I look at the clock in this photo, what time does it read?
4:21
